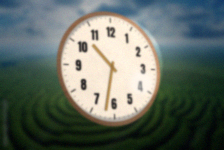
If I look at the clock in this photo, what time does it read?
10:32
